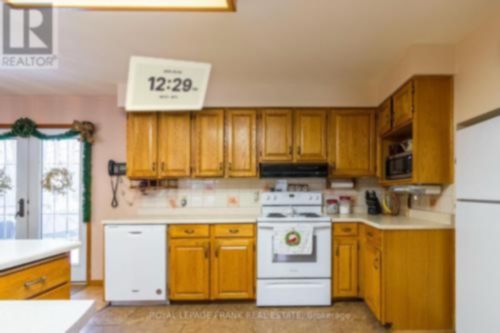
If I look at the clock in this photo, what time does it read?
12:29
